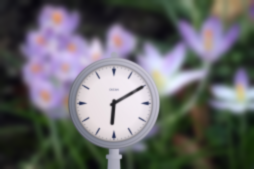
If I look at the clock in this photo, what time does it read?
6:10
